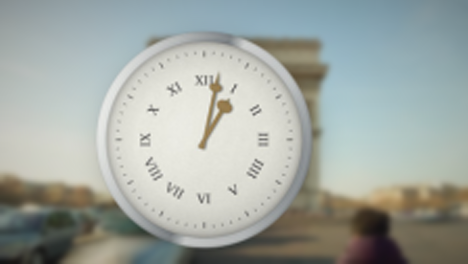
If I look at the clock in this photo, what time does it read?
1:02
